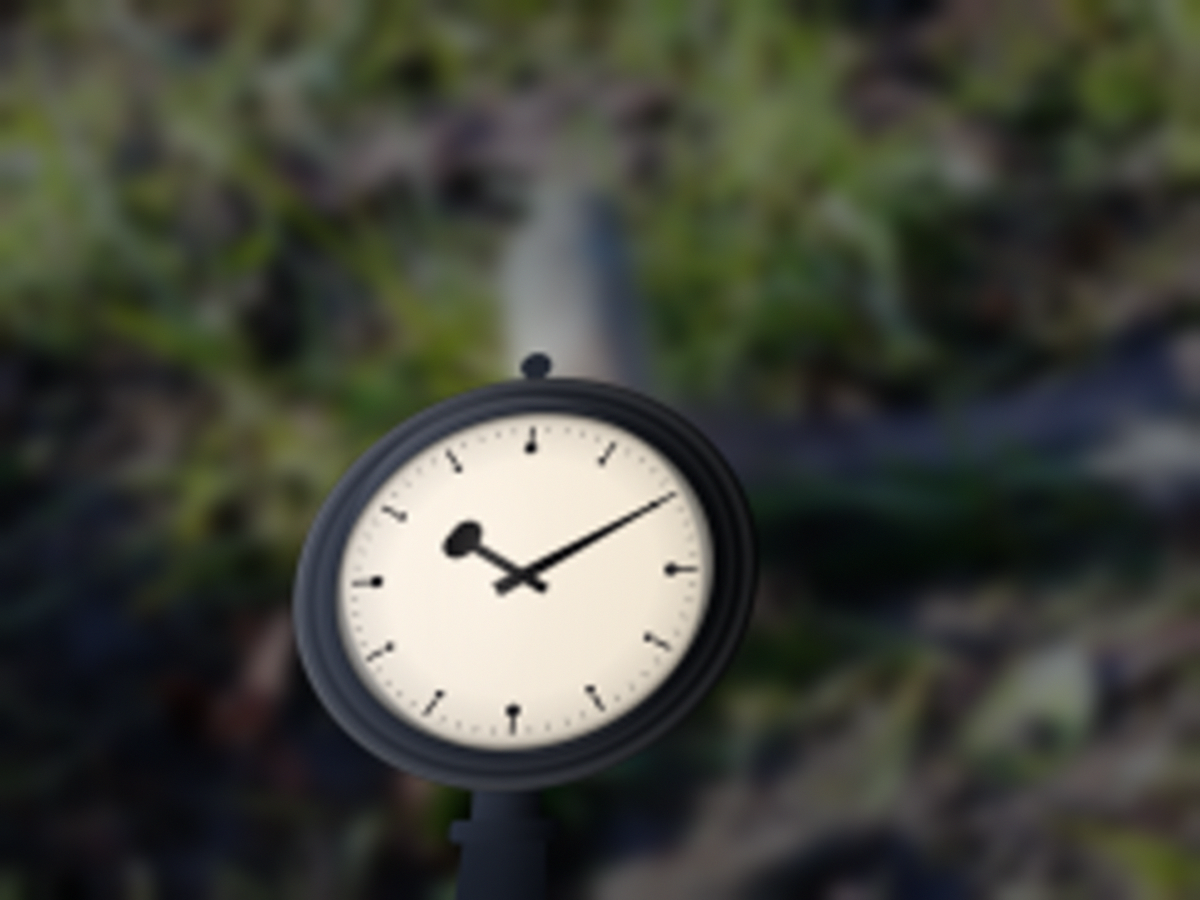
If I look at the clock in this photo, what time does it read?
10:10
